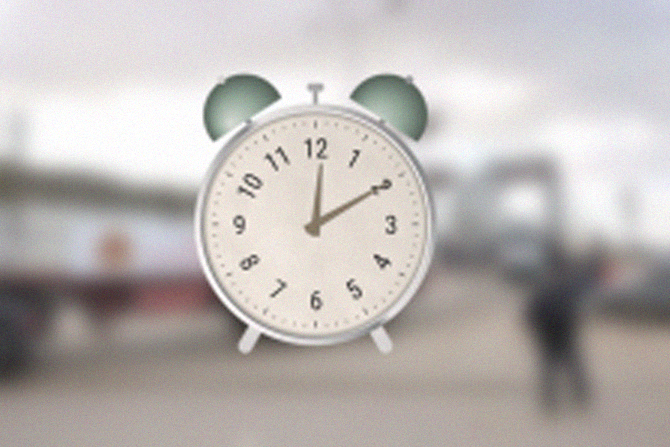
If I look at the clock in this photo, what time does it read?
12:10
